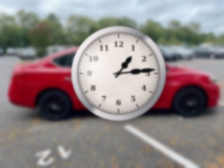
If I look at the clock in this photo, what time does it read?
1:14
